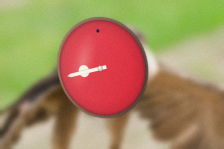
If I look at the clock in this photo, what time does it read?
8:43
